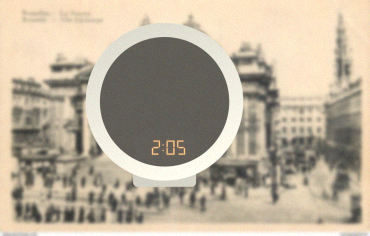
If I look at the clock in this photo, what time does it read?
2:05
